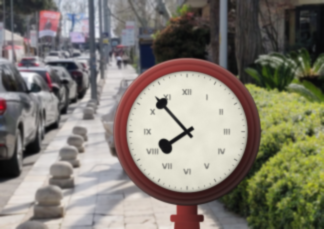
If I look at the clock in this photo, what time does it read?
7:53
